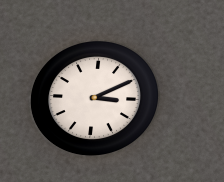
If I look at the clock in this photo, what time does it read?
3:10
